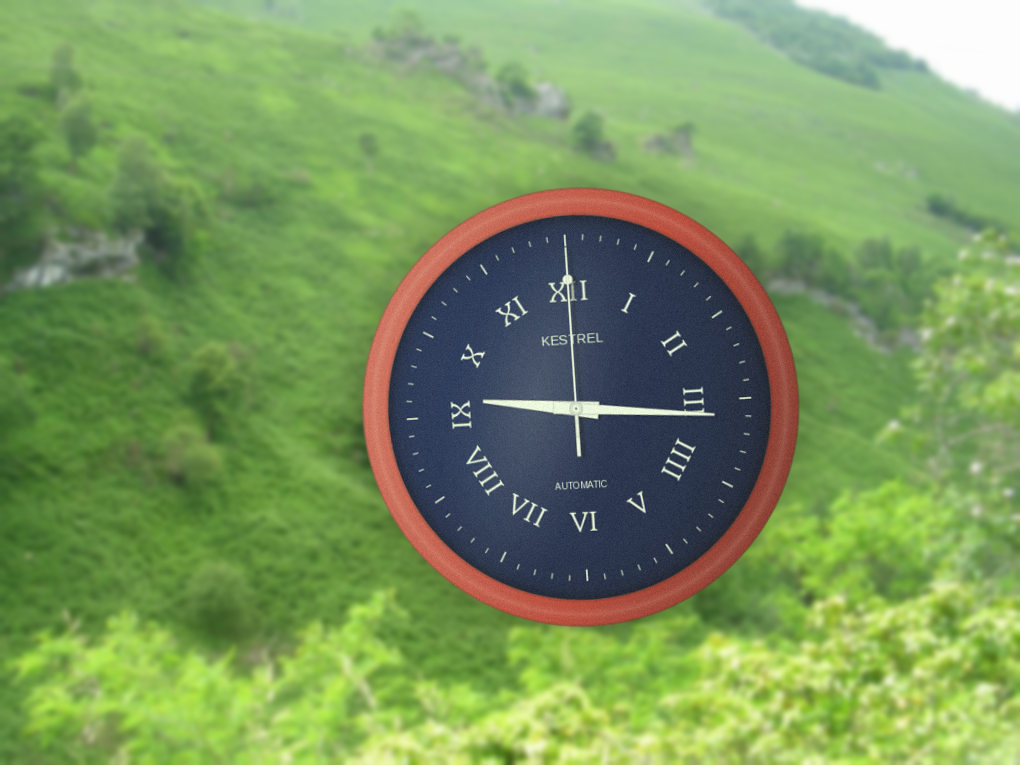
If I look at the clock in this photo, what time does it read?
9:16:00
